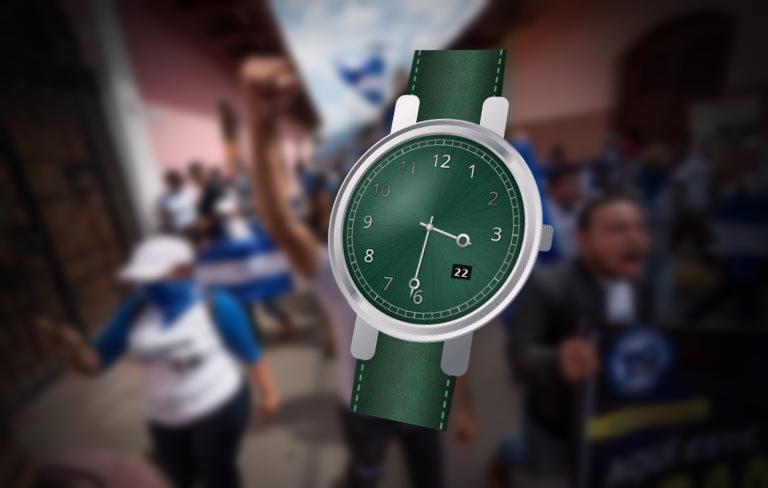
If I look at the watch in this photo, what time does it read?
3:31
